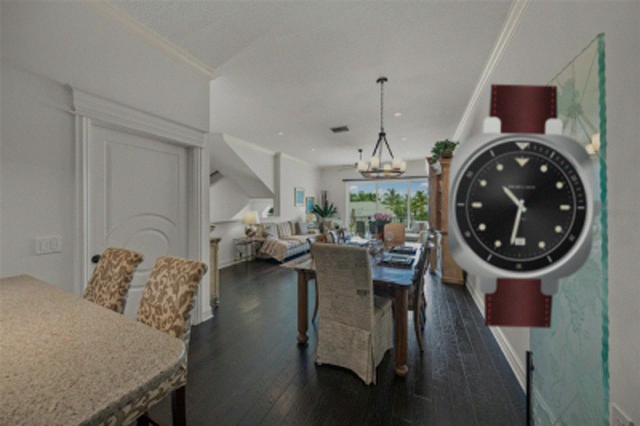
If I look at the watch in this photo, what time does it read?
10:32
